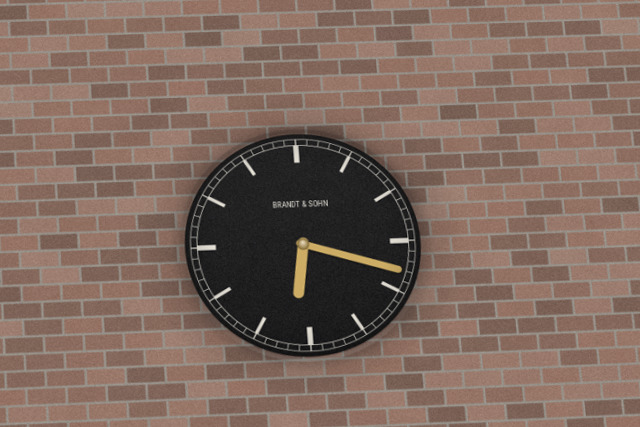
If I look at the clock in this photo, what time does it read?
6:18
